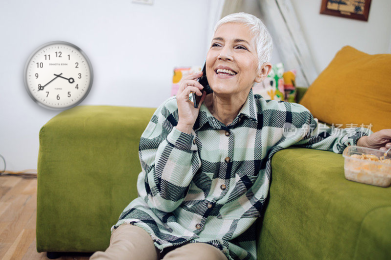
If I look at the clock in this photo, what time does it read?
3:39
